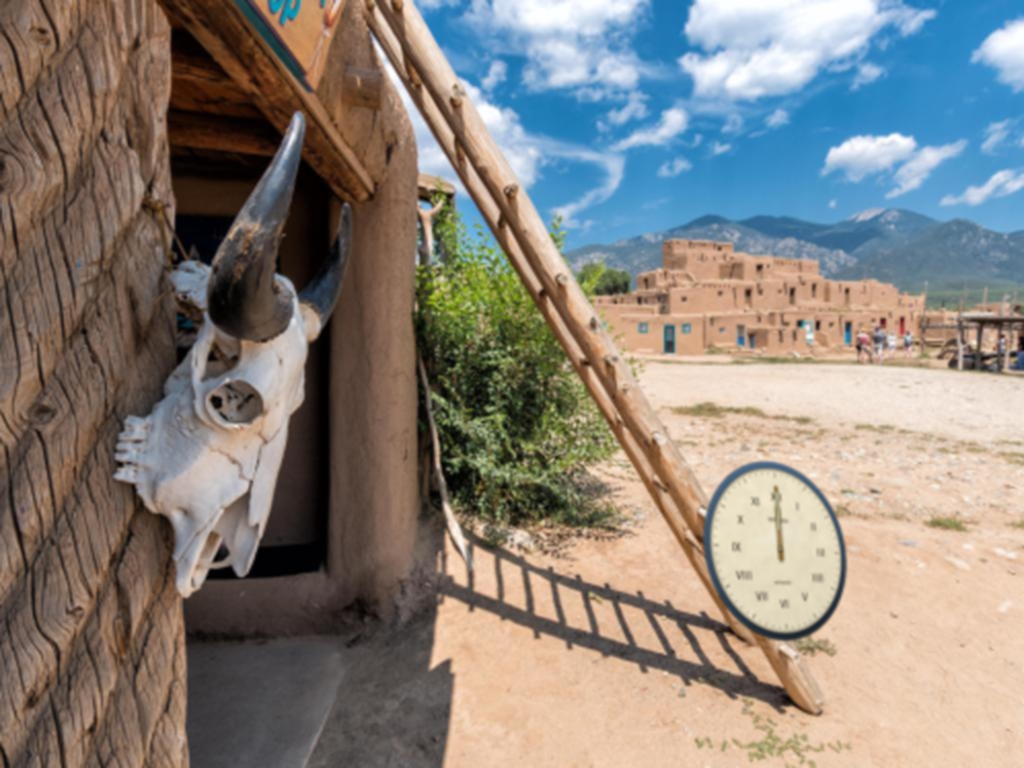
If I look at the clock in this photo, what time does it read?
12:00
